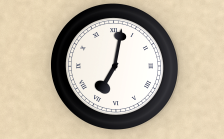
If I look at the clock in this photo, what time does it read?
7:02
